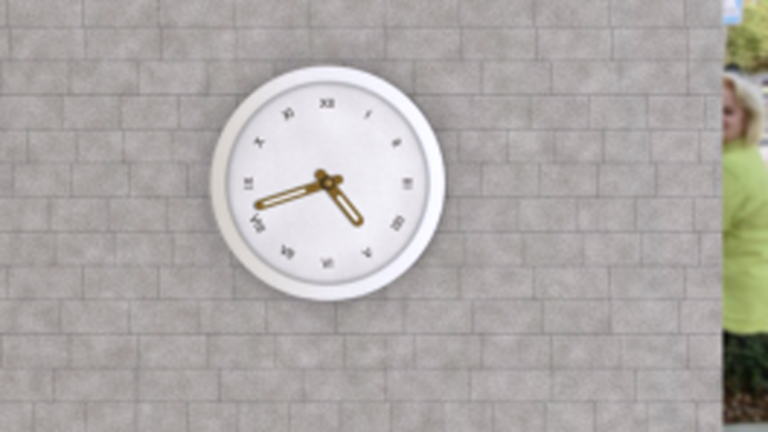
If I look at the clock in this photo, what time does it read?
4:42
